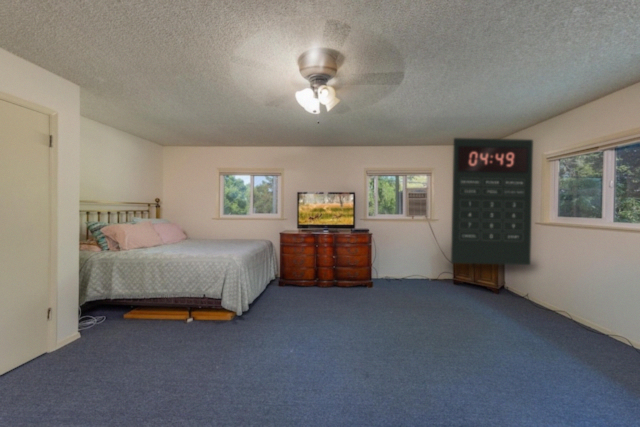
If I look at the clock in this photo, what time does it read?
4:49
